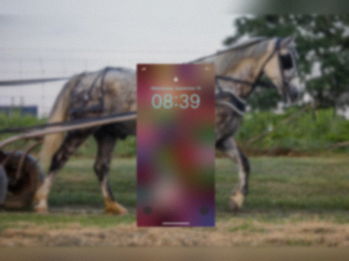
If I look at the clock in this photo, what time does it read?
8:39
